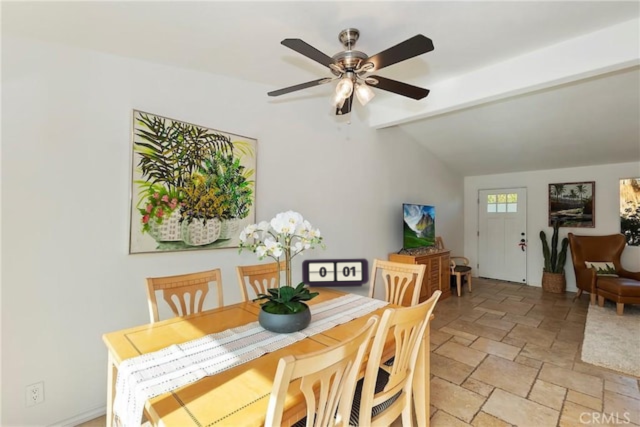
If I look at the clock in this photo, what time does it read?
0:01
